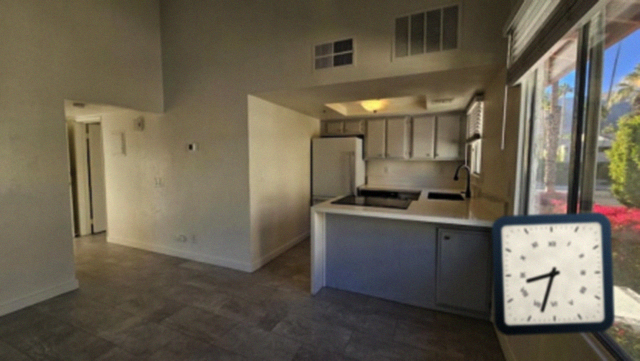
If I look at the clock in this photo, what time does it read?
8:33
